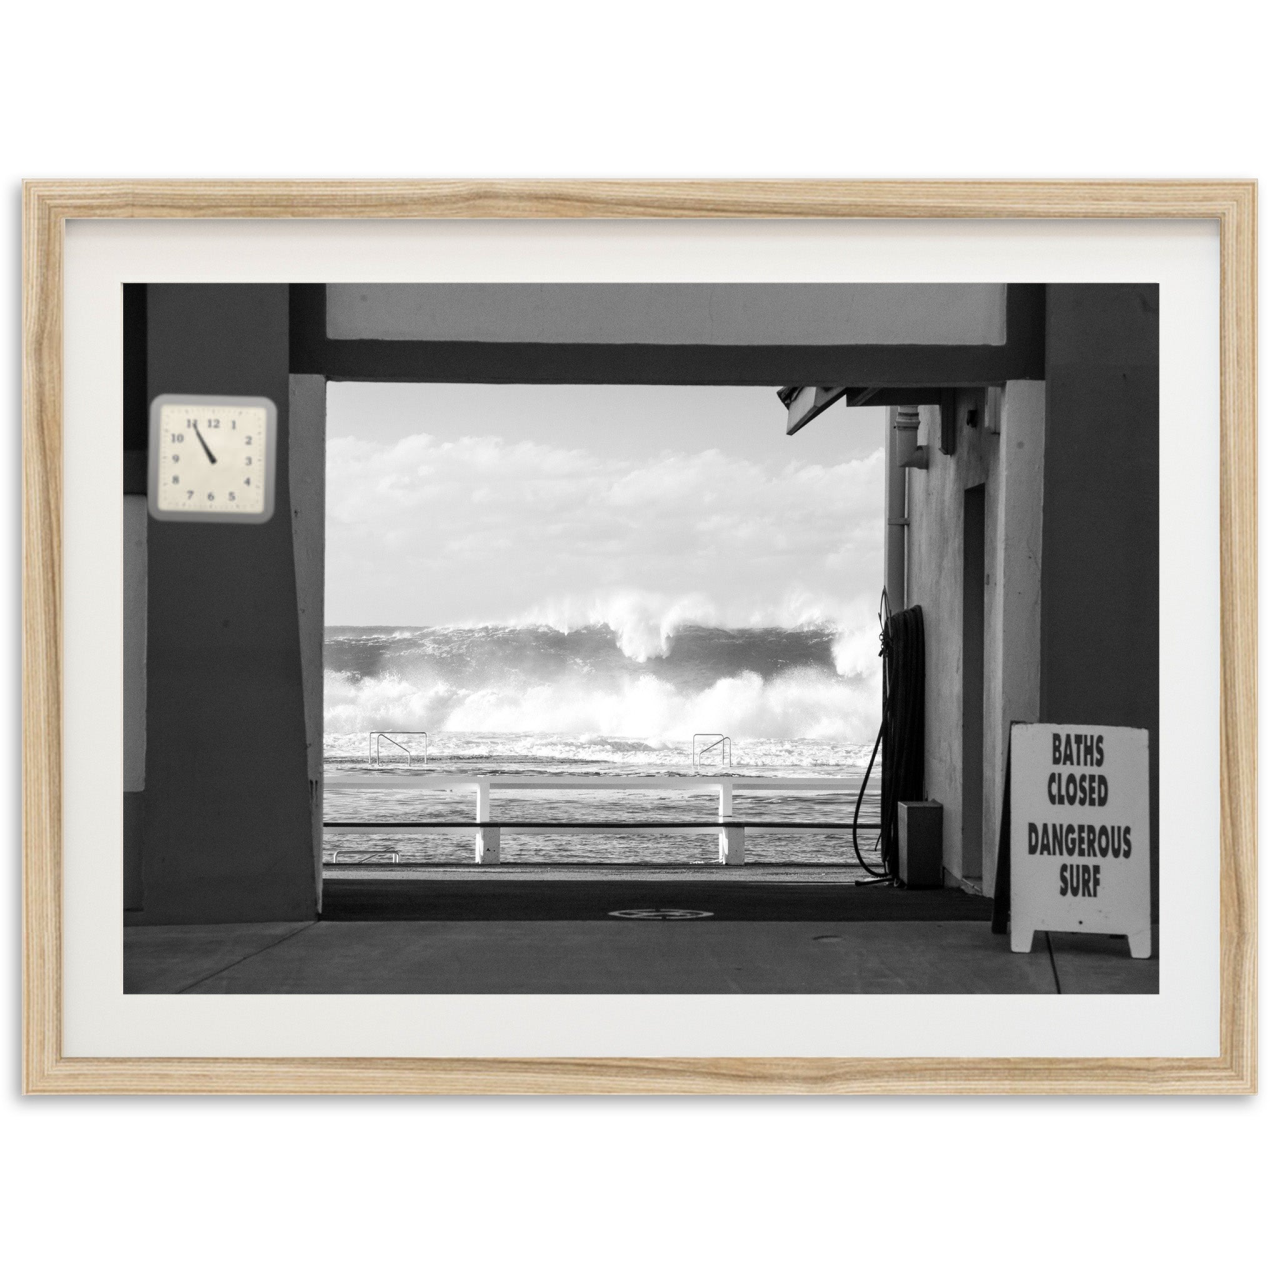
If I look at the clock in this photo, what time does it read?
10:55
